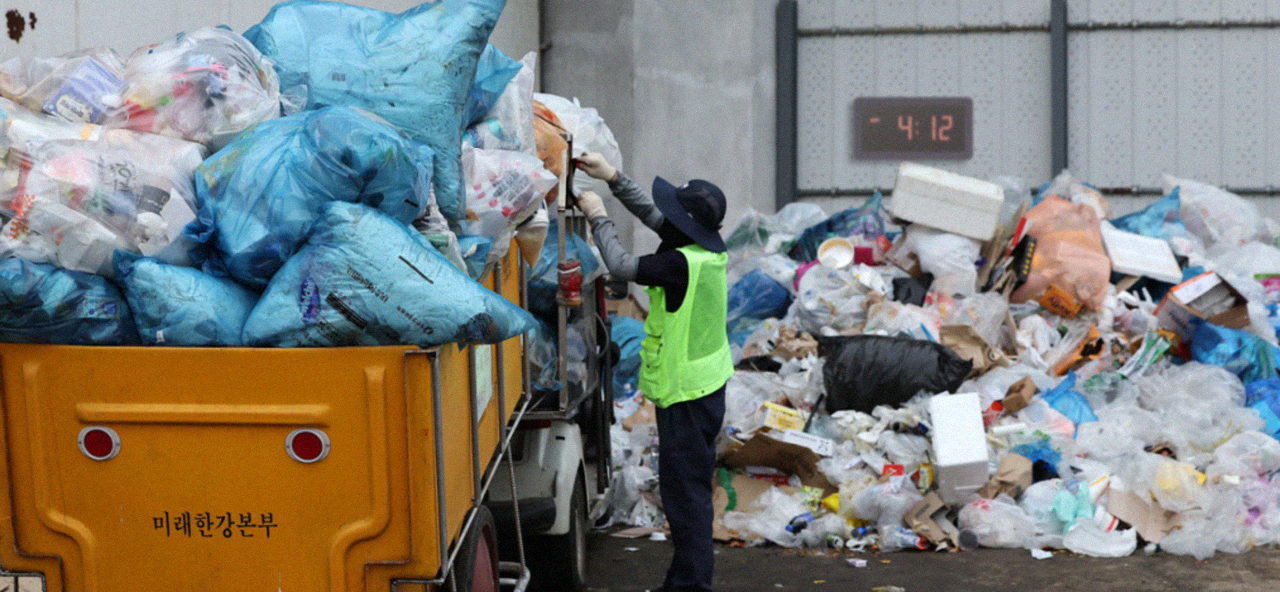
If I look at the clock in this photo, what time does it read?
4:12
